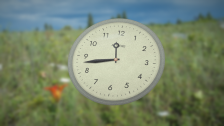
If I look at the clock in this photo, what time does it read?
11:43
